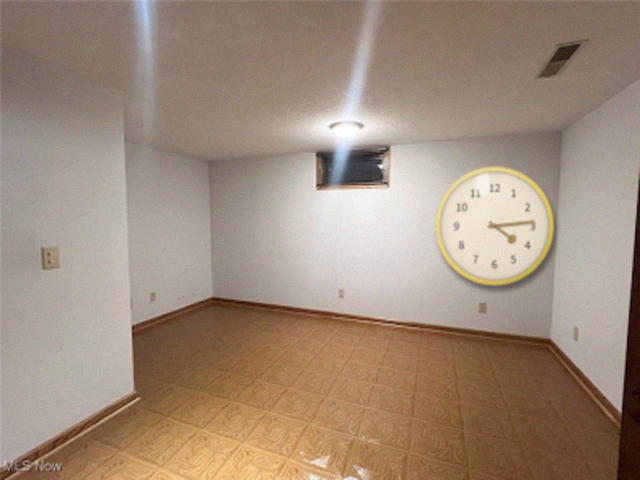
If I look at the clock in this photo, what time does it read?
4:14
